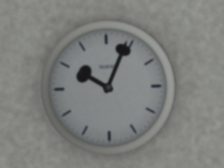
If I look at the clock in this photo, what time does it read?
10:04
